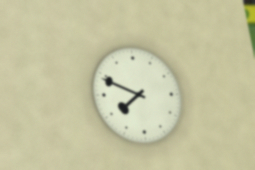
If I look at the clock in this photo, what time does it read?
7:49
